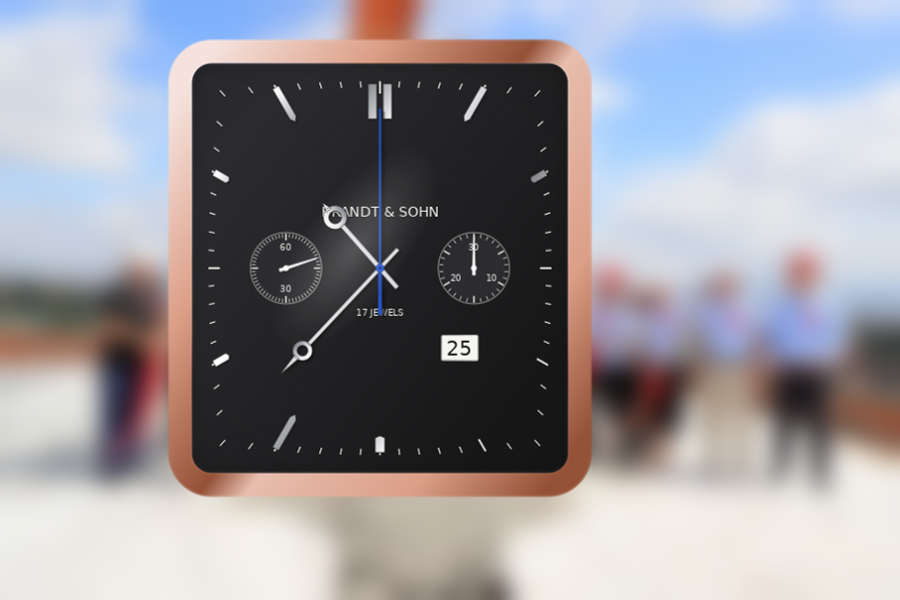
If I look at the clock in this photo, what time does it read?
10:37:12
